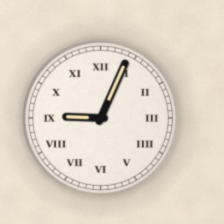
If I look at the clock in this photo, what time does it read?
9:04
